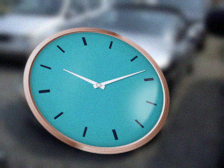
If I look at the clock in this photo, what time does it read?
10:13
